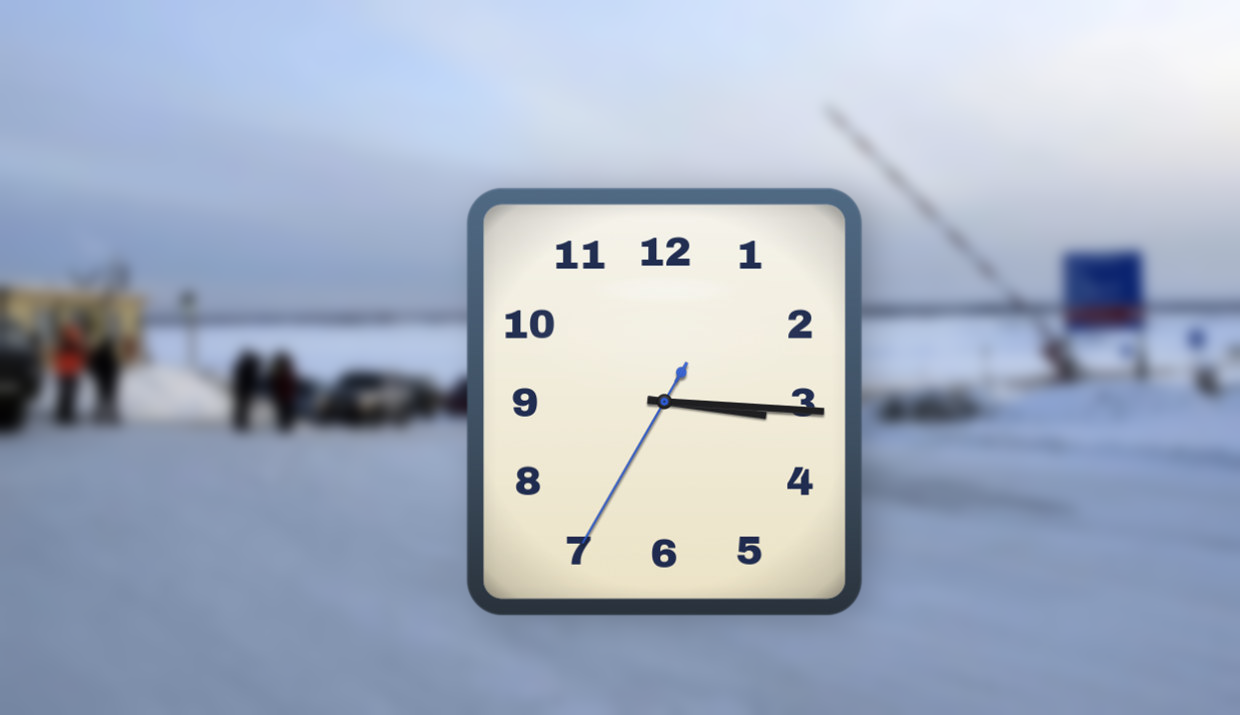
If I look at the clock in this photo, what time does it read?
3:15:35
